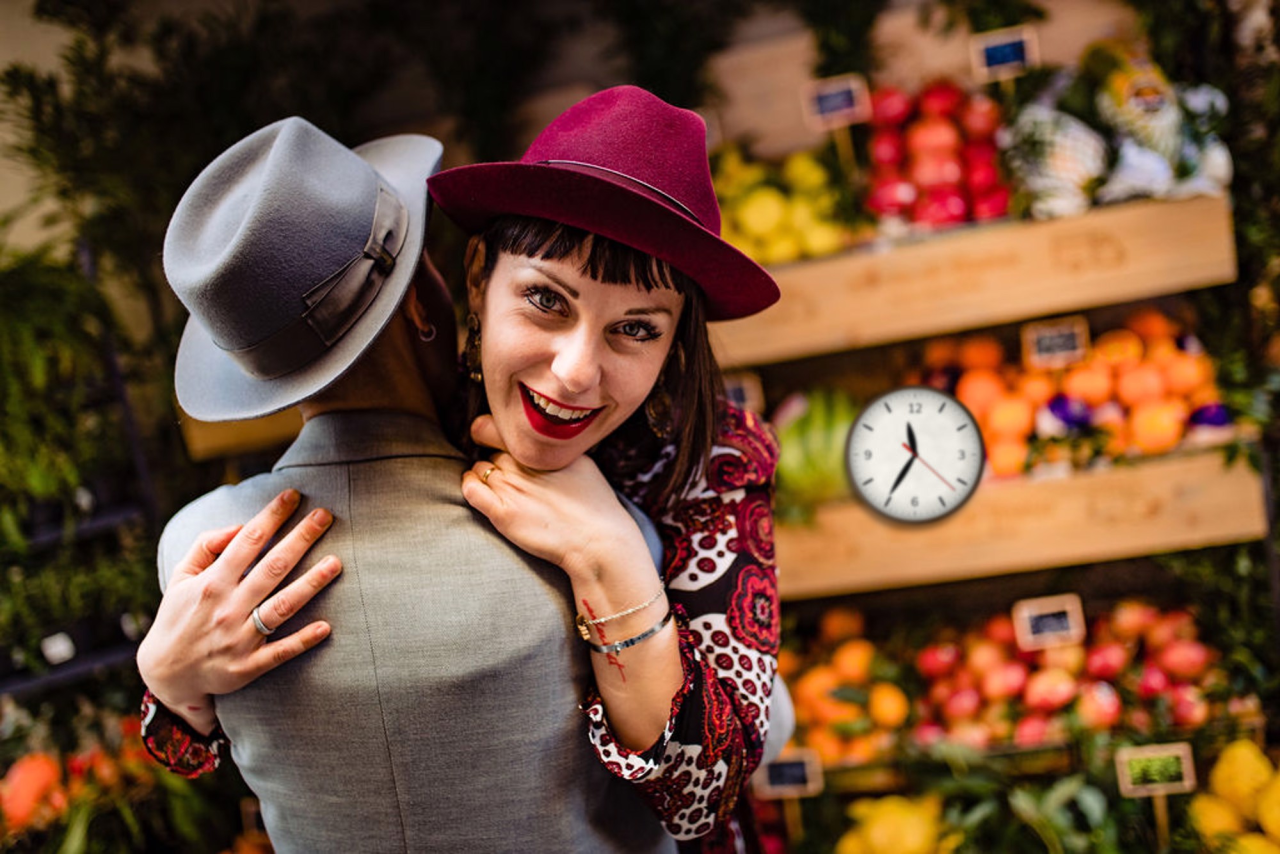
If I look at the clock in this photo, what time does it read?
11:35:22
